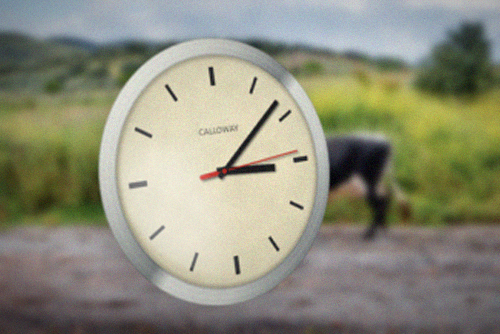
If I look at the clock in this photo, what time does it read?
3:08:14
